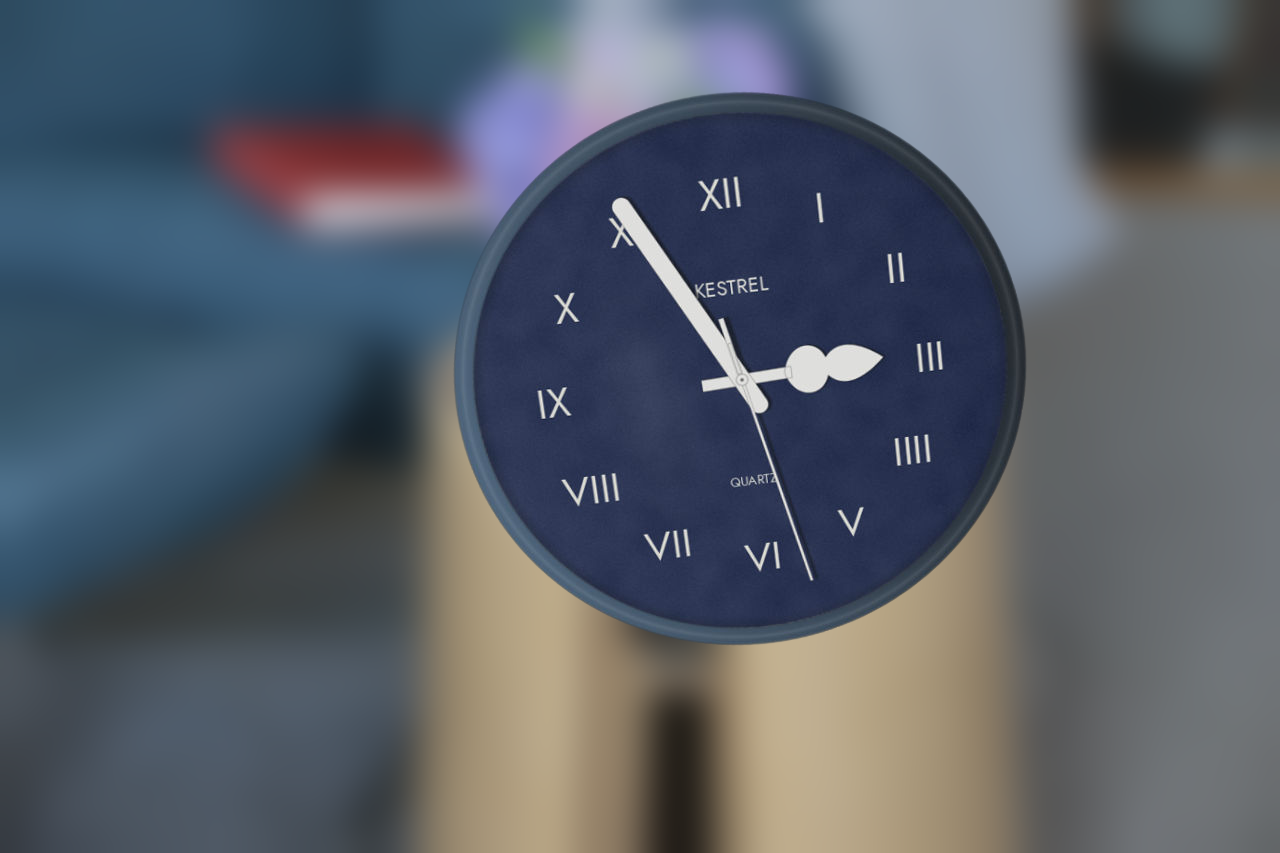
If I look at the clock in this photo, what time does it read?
2:55:28
